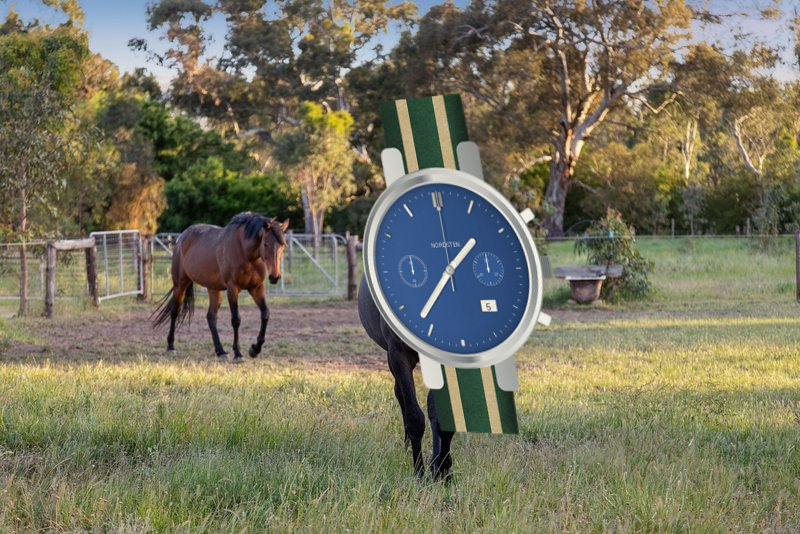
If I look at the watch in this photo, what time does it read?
1:37
